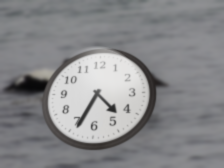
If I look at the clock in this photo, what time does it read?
4:34
